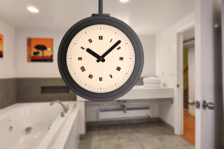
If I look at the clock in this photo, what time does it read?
10:08
